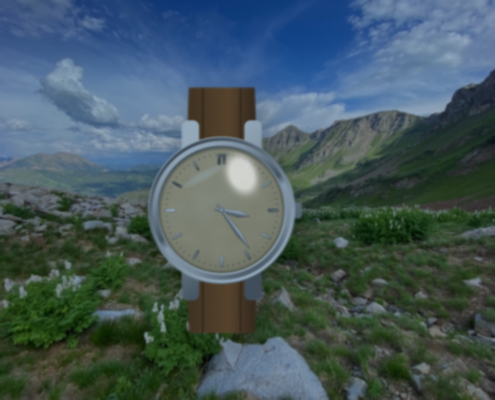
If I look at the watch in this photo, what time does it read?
3:24
